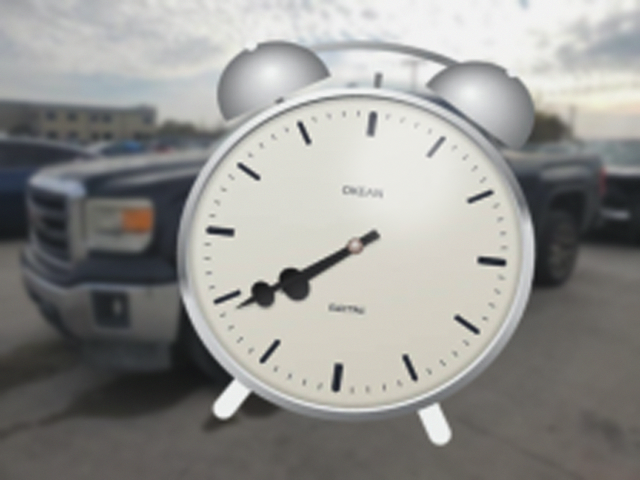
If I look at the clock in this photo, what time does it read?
7:39
